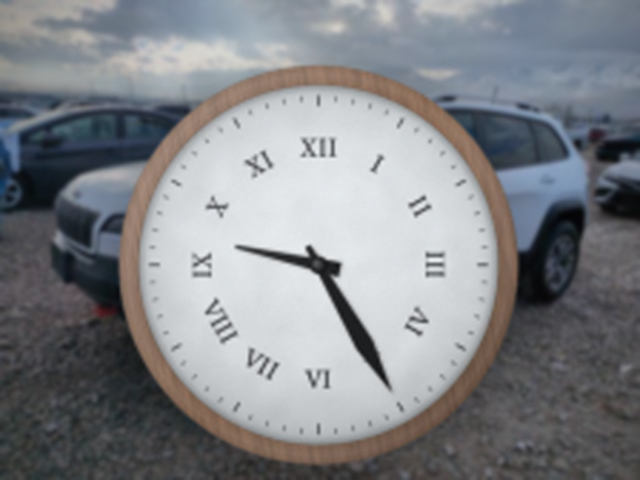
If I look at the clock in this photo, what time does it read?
9:25
